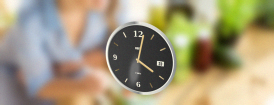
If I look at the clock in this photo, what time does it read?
4:02
